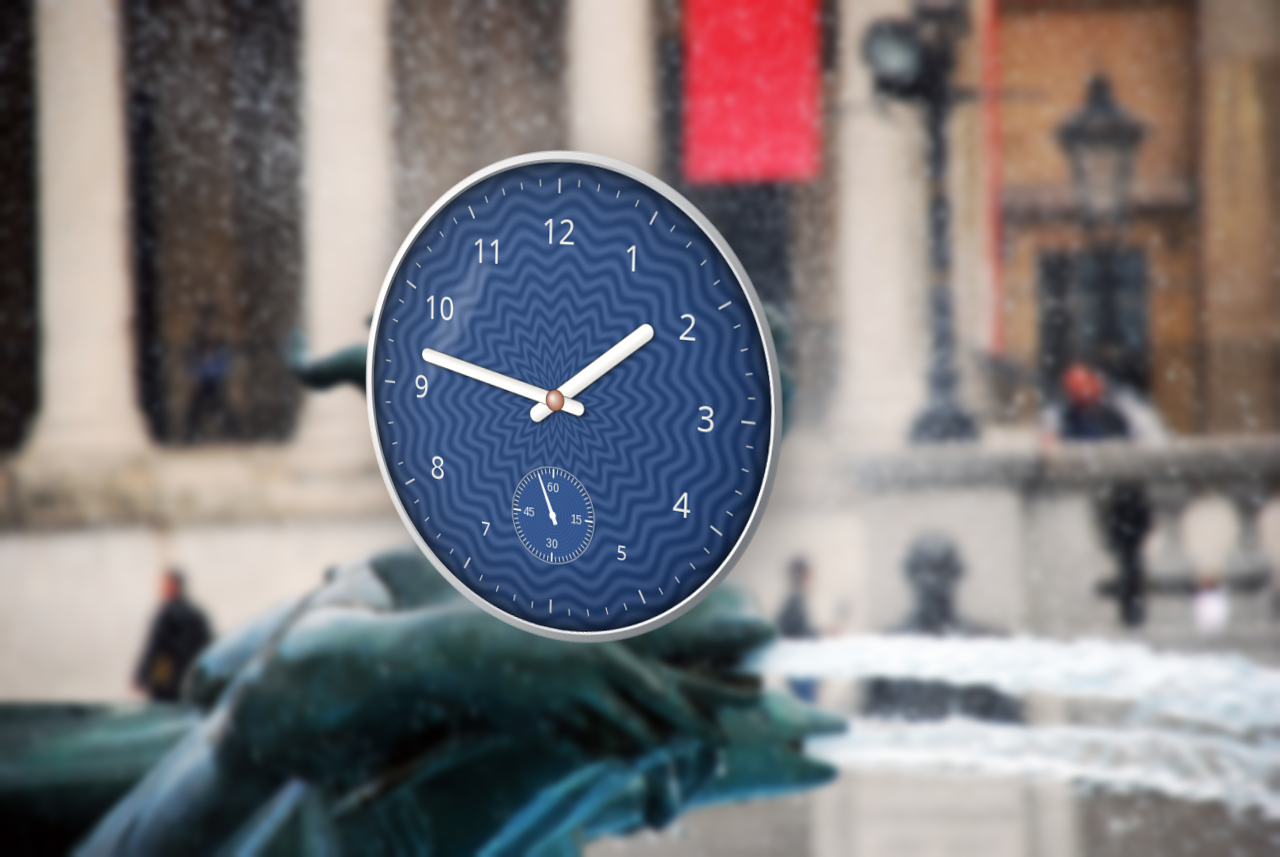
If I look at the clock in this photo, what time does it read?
1:46:56
